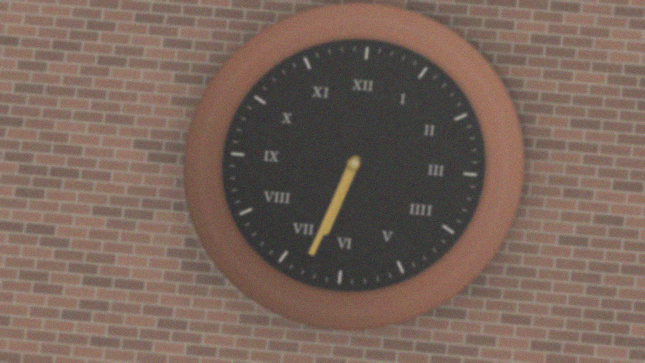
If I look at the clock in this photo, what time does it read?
6:33
